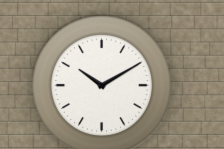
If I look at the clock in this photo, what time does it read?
10:10
